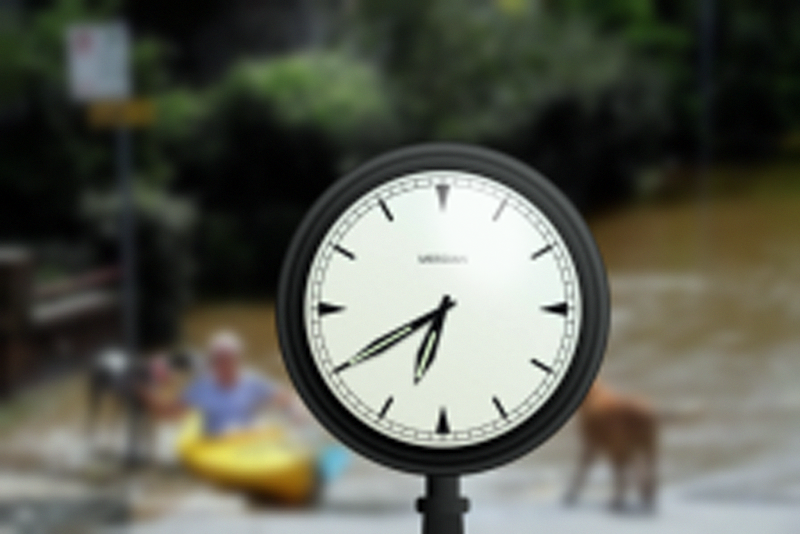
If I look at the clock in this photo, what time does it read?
6:40
